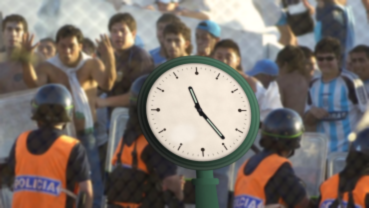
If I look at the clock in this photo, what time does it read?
11:24
